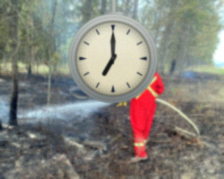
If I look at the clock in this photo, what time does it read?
7:00
